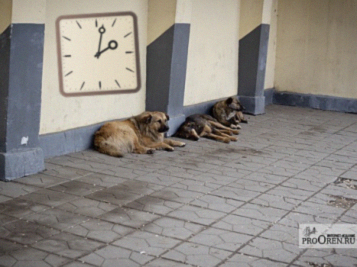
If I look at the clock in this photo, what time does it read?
2:02
